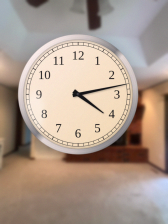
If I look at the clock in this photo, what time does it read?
4:13
